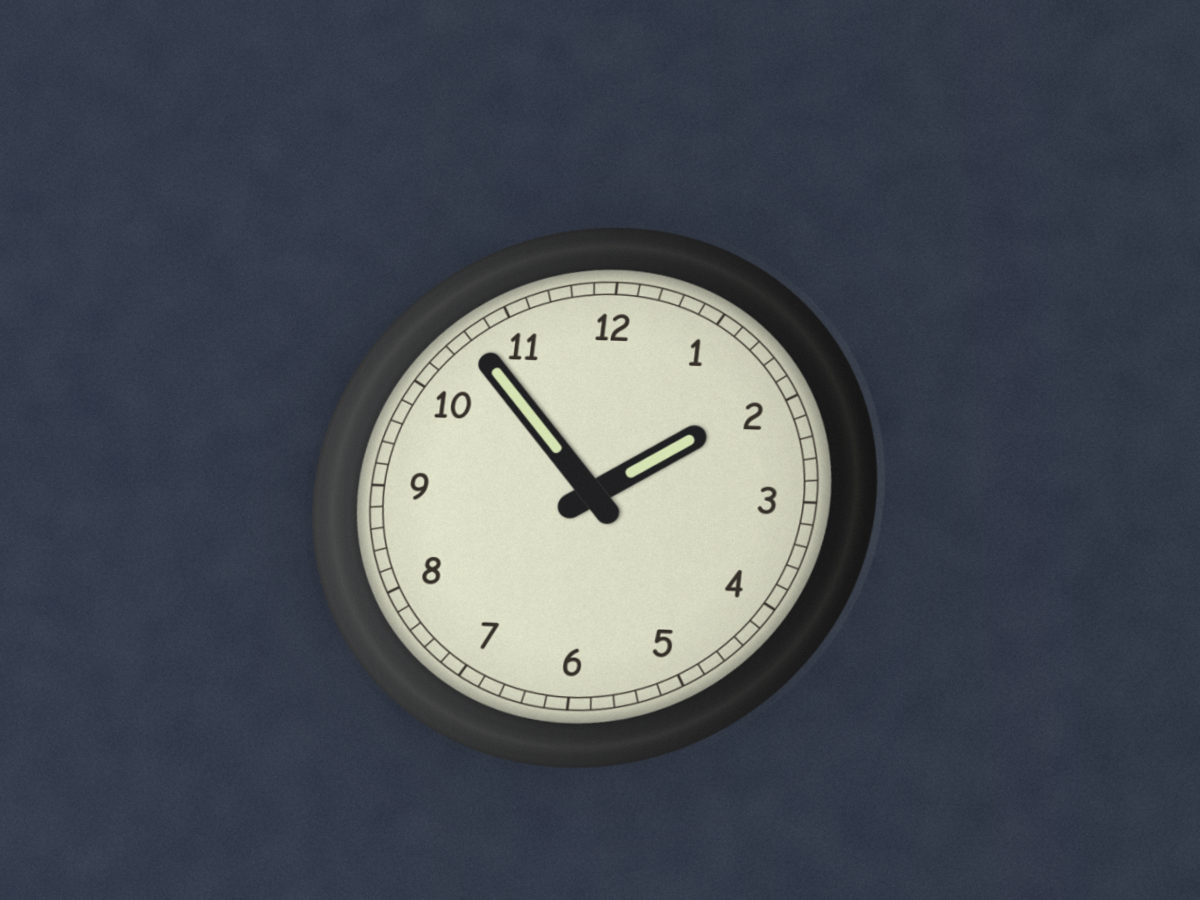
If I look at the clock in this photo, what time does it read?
1:53
